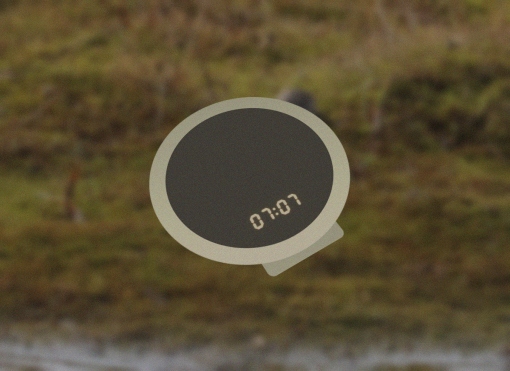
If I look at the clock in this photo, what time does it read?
7:07
